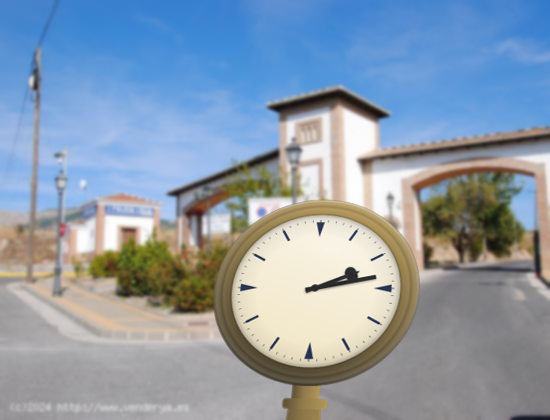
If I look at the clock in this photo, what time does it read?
2:13
